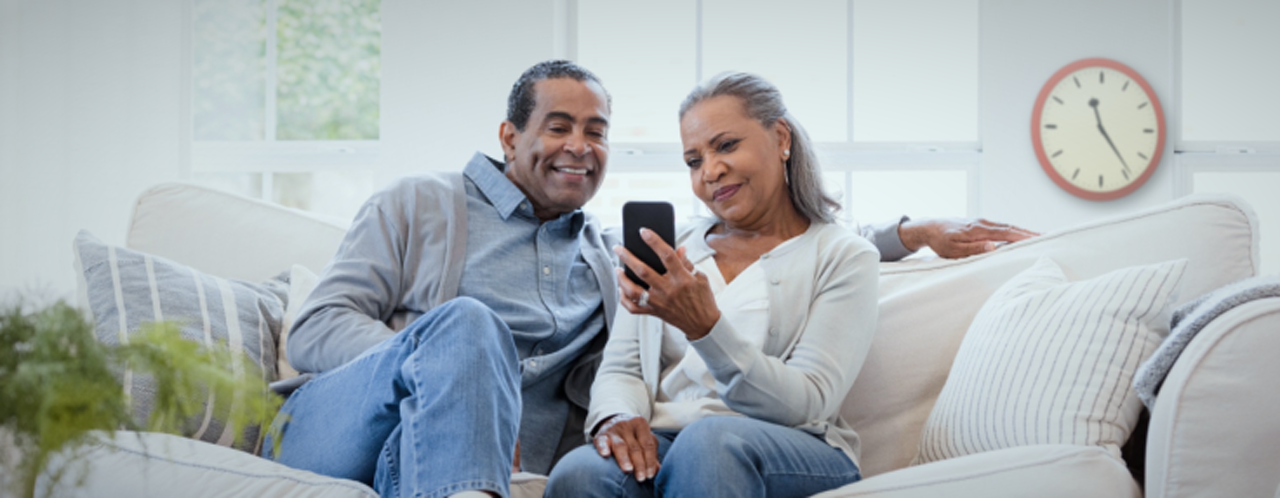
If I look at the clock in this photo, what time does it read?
11:24
